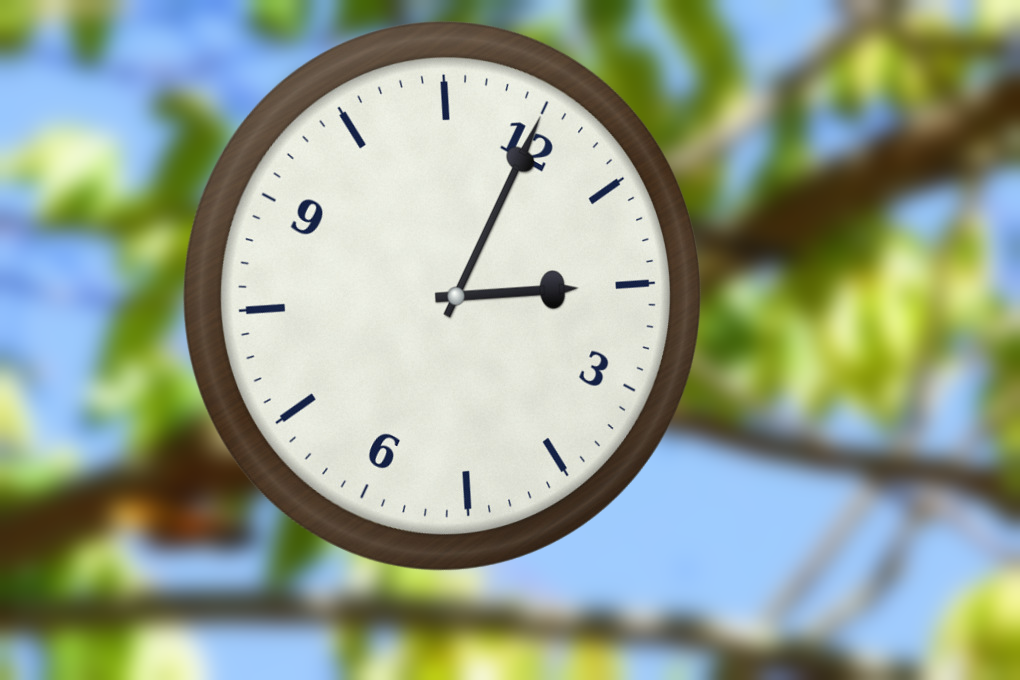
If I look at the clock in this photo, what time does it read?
2:00
